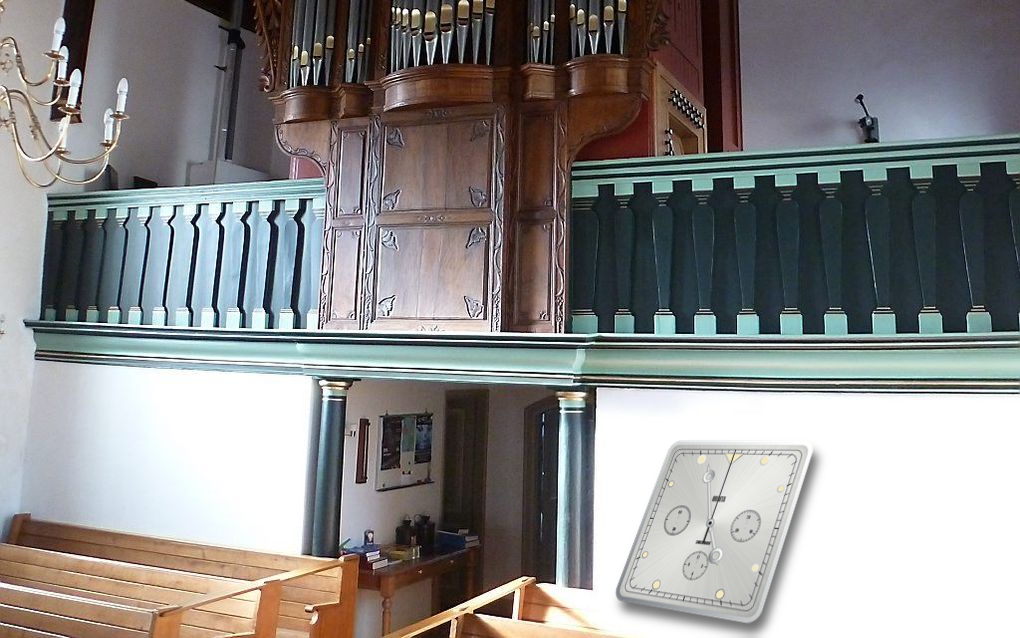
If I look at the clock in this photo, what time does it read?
4:56
